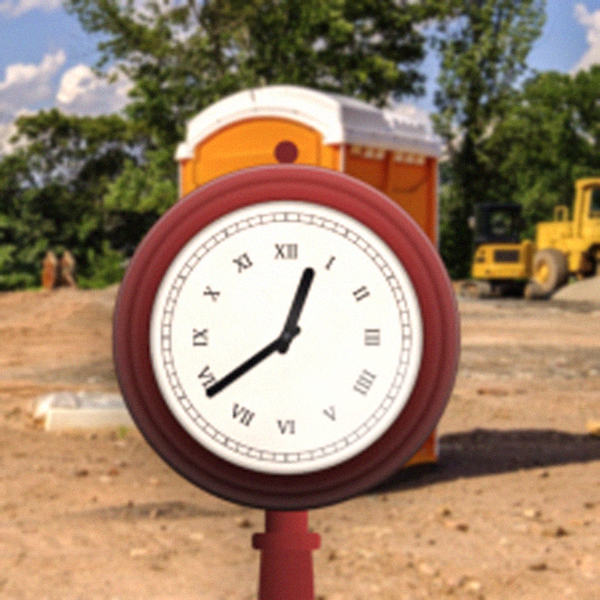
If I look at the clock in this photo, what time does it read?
12:39
